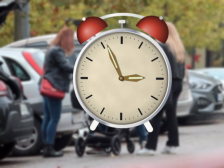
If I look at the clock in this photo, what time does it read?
2:56
